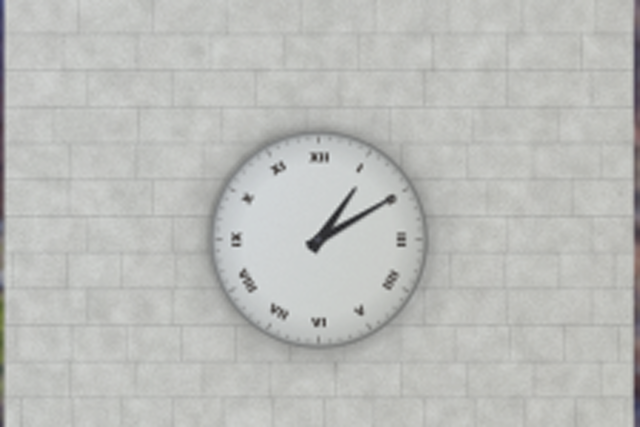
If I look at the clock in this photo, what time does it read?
1:10
